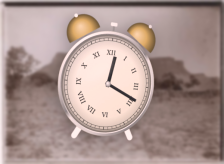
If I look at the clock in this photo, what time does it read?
12:19
